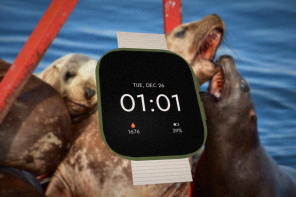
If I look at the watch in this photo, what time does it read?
1:01
